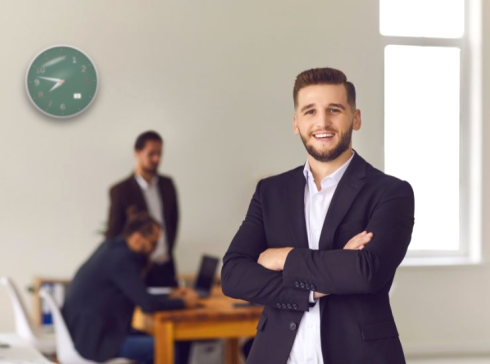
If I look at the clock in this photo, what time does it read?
7:47
